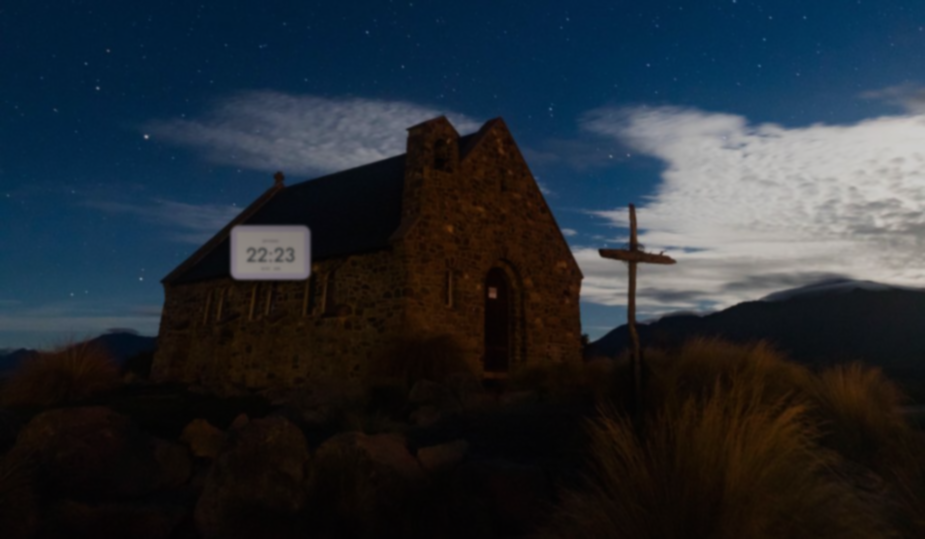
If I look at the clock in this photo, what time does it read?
22:23
